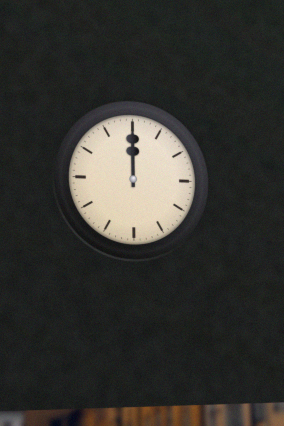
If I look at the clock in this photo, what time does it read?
12:00
